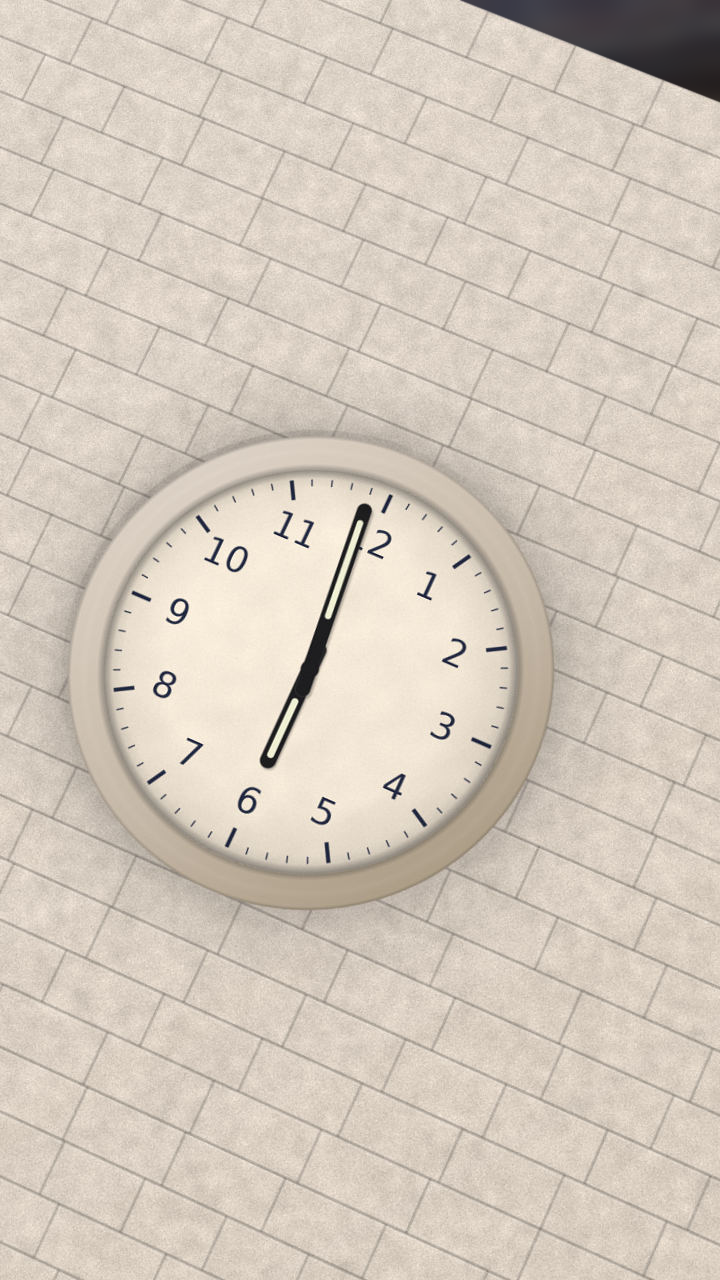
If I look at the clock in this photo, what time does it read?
5:59
